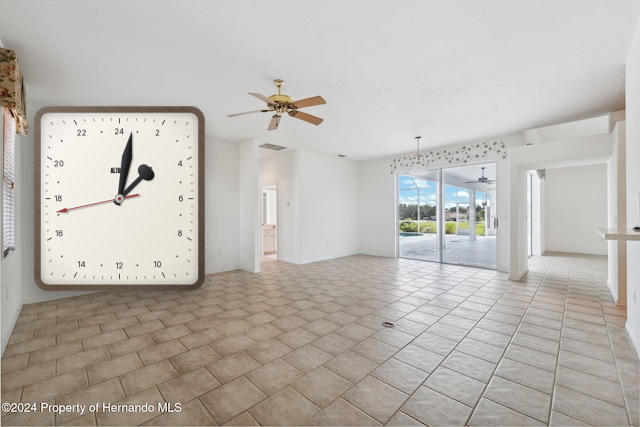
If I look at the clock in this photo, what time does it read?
3:01:43
